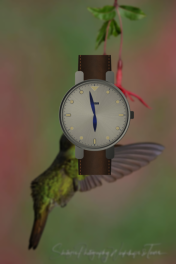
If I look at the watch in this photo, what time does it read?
5:58
